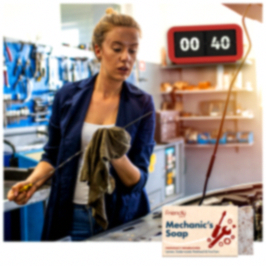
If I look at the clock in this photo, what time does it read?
0:40
